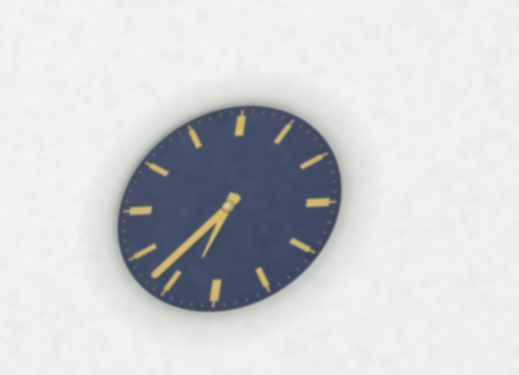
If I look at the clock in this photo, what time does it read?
6:37
